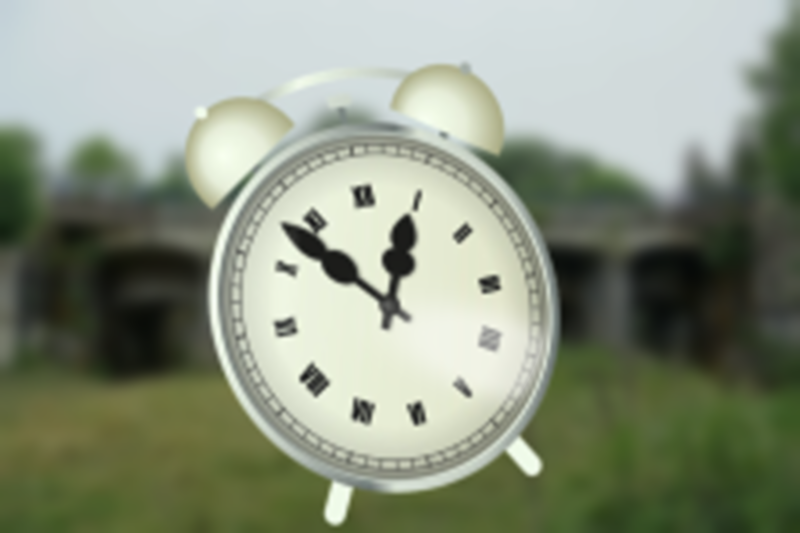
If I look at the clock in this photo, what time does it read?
12:53
